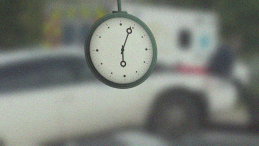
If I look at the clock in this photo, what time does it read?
6:04
